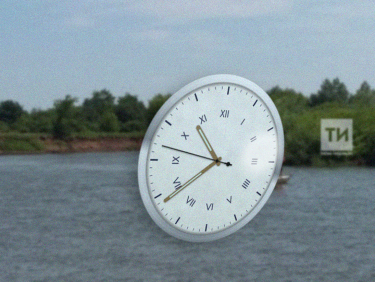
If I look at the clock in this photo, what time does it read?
10:38:47
